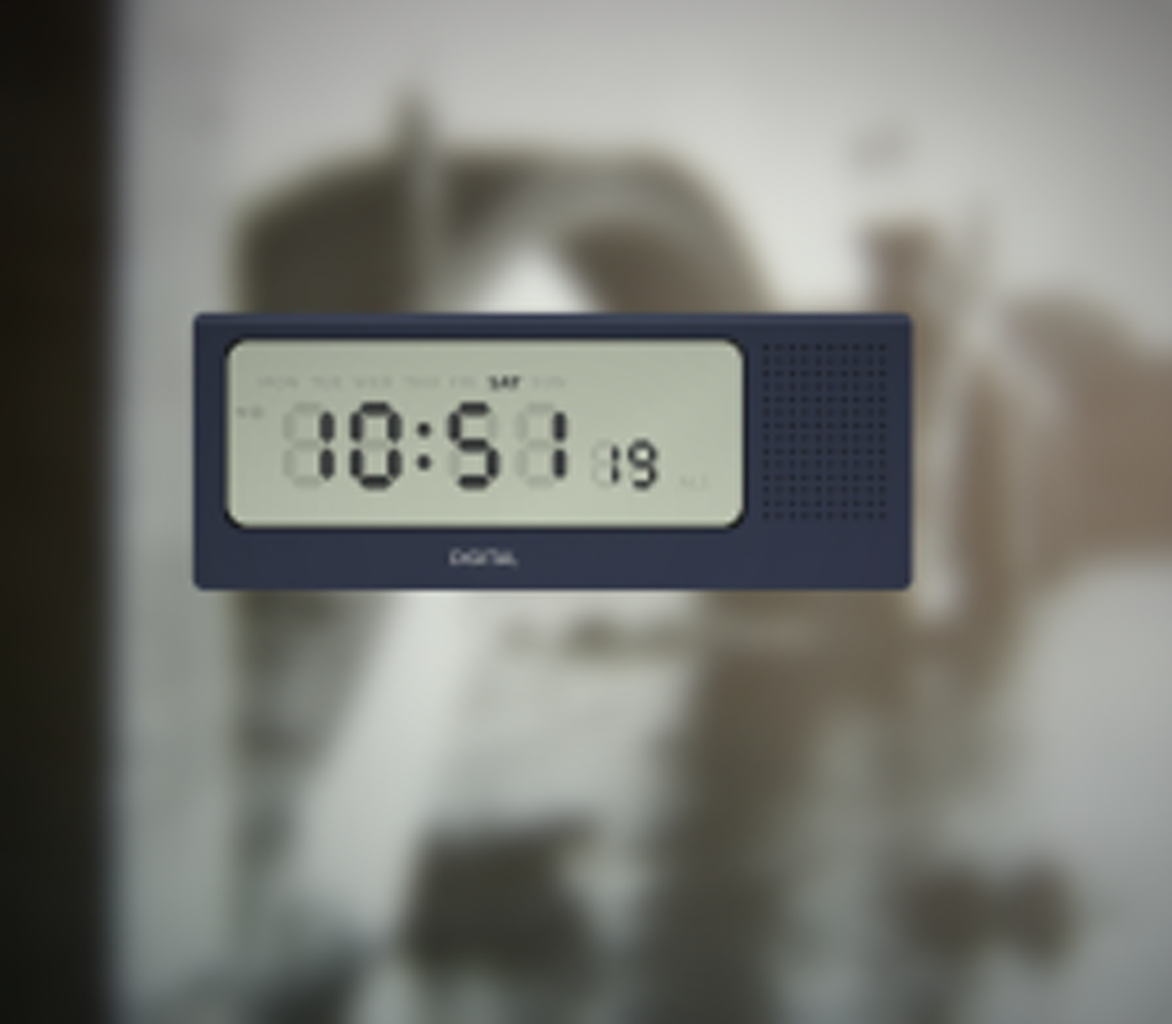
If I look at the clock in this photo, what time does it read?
10:51:19
